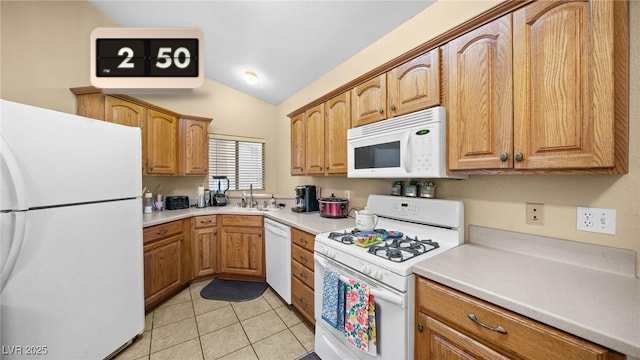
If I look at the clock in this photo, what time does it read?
2:50
